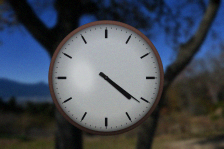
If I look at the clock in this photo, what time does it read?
4:21
